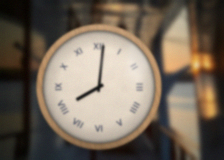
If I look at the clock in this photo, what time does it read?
8:01
